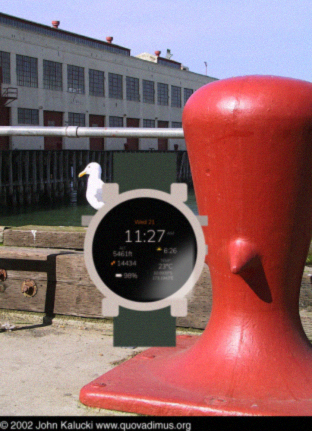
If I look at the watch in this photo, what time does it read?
11:27
